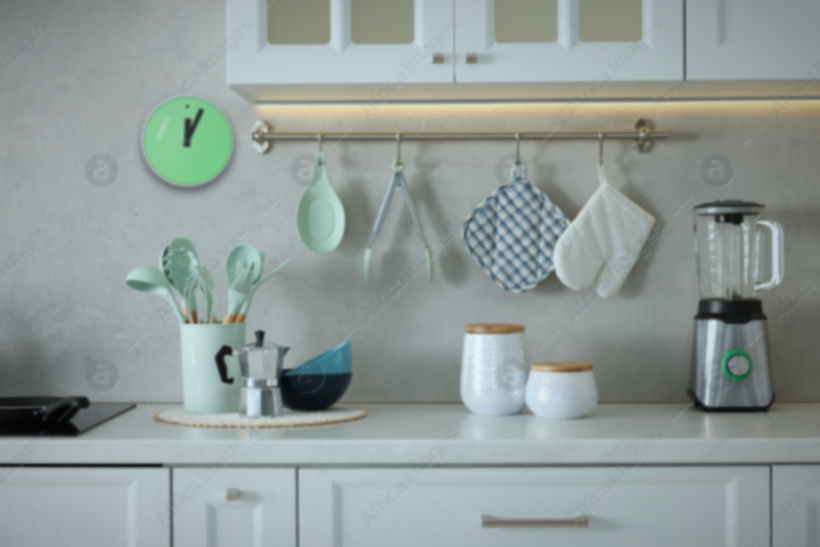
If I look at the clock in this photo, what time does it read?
12:04
